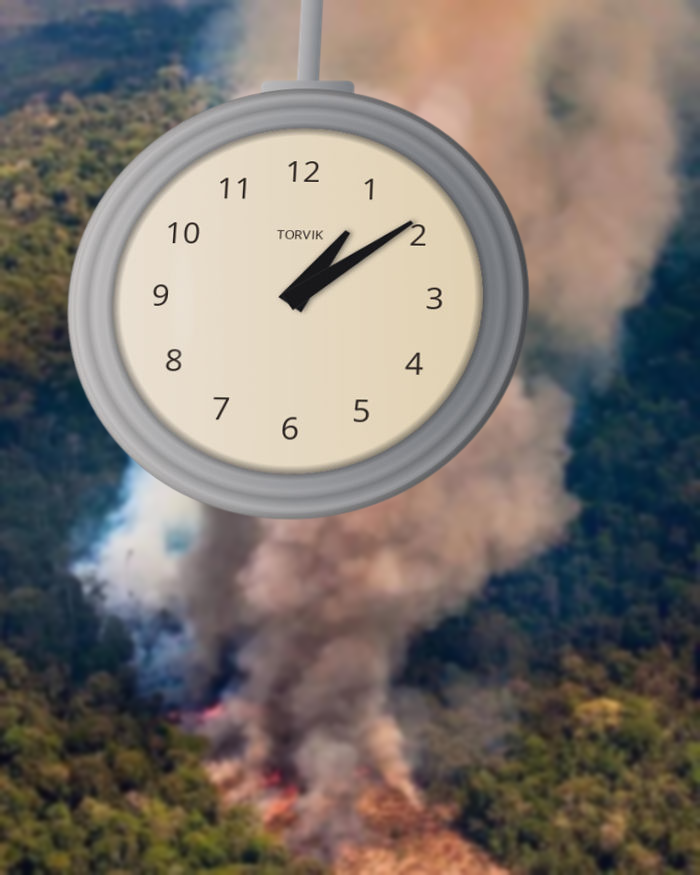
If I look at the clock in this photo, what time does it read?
1:09
